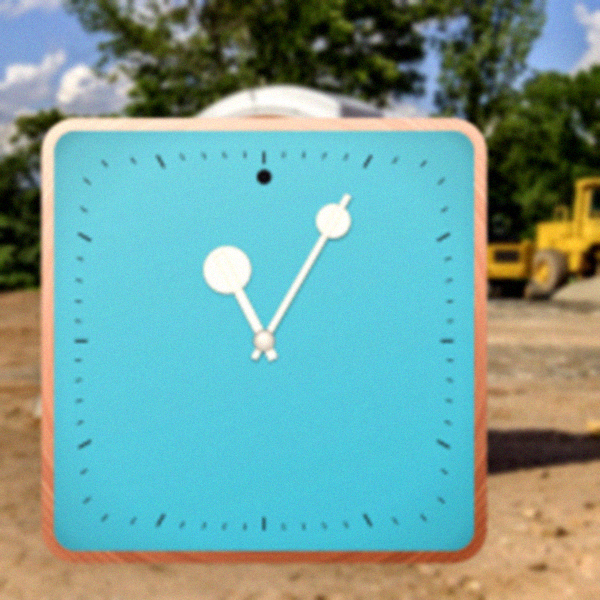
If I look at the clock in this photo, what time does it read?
11:05
